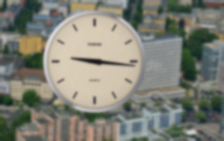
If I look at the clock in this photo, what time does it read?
9:16
